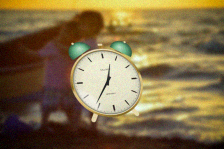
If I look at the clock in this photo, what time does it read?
12:36
